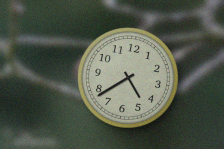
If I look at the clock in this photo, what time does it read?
4:38
